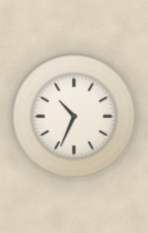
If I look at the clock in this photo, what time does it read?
10:34
